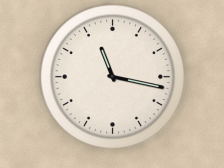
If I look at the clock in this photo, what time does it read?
11:17
